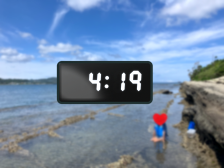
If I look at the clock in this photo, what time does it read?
4:19
